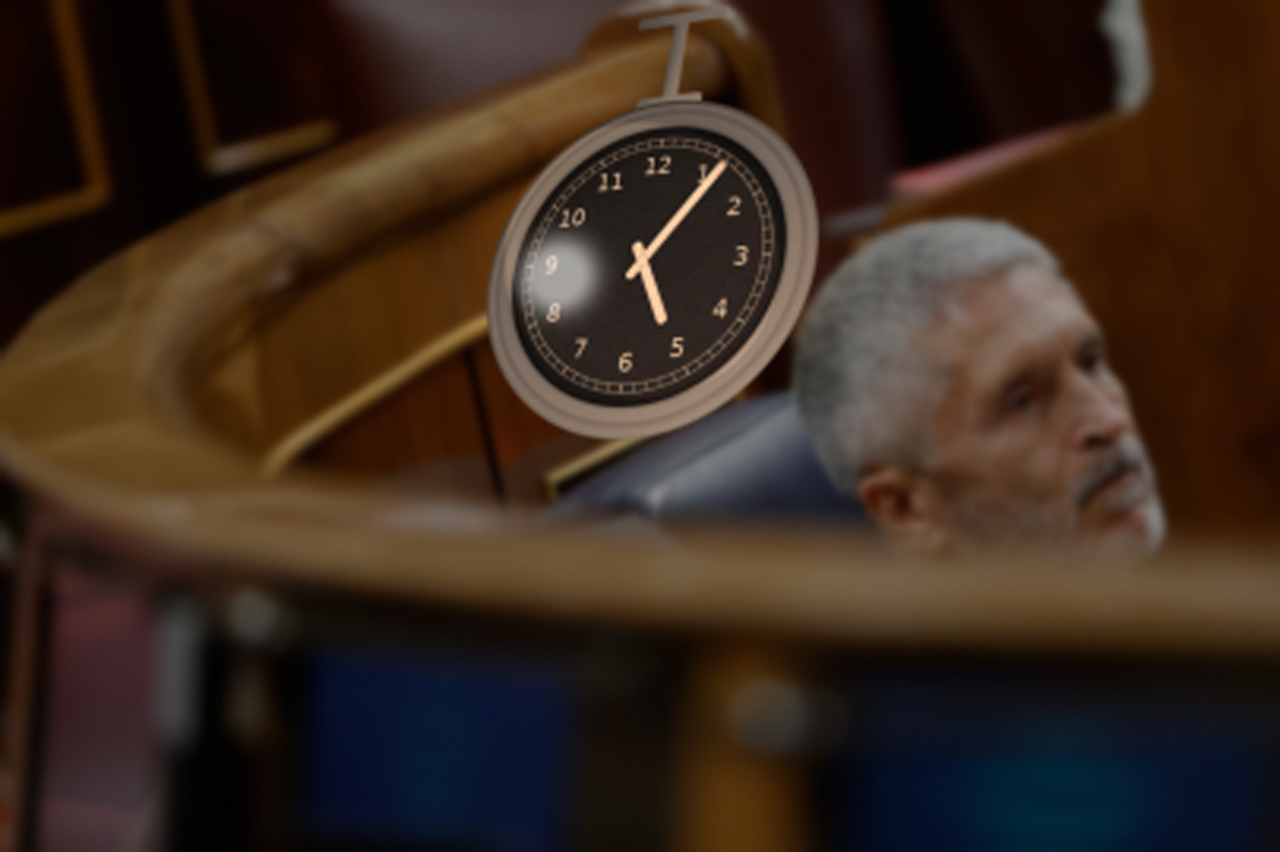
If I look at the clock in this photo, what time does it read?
5:06
